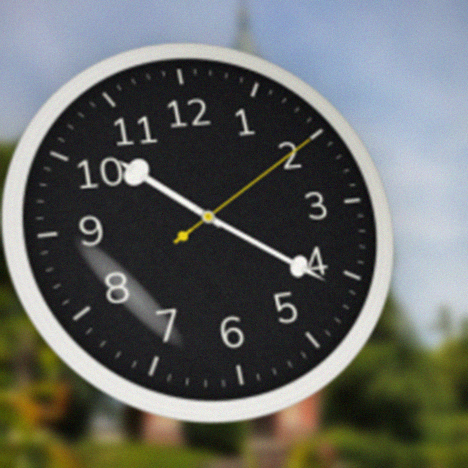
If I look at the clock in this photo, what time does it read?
10:21:10
